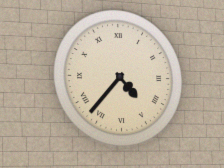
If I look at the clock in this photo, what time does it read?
4:37
